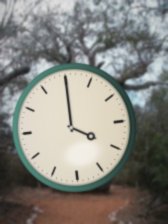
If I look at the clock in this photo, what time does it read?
4:00
